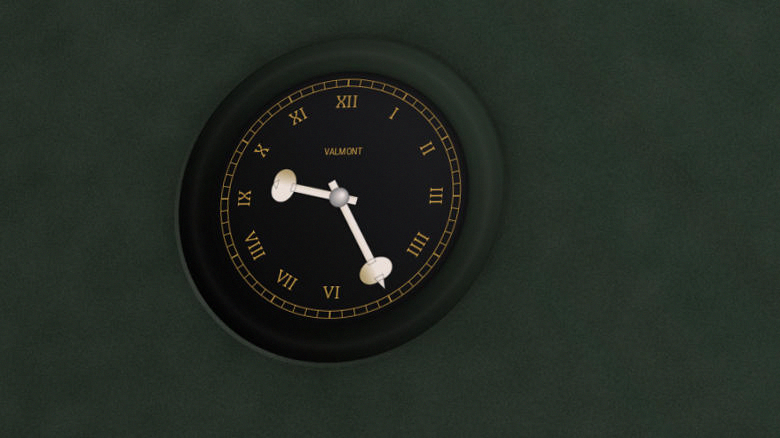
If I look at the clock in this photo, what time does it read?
9:25
